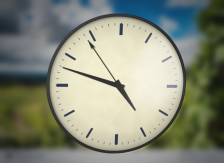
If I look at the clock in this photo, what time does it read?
4:47:54
